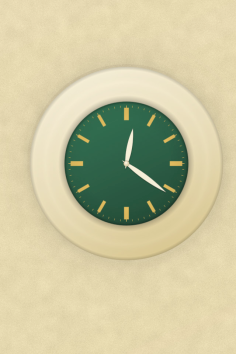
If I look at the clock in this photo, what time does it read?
12:21
